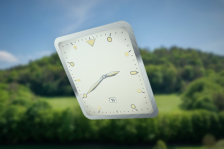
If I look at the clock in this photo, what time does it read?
2:40
